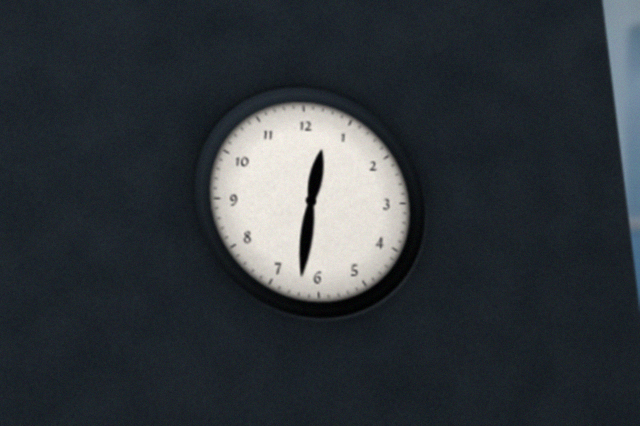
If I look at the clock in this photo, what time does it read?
12:32
